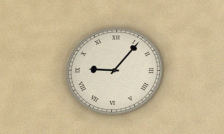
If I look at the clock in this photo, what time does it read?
9:06
